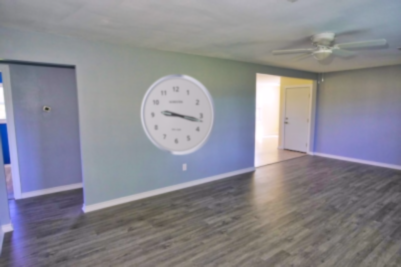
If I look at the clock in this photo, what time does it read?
9:17
